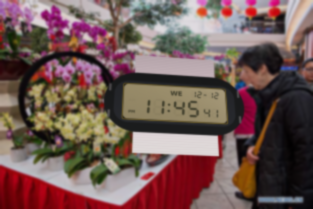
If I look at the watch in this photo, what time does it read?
11:45:41
